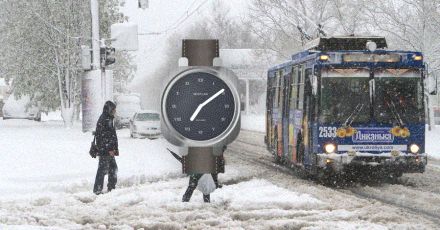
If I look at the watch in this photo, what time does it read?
7:09
